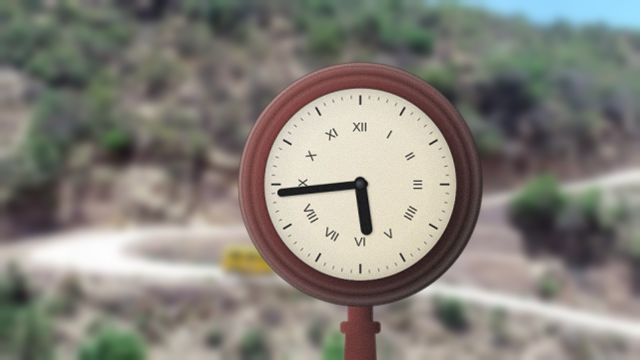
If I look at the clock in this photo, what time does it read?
5:44
